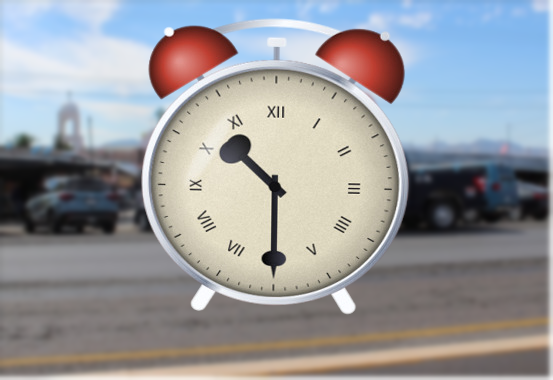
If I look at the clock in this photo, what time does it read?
10:30
